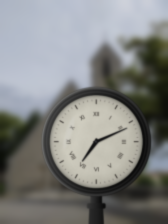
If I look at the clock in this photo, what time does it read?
7:11
